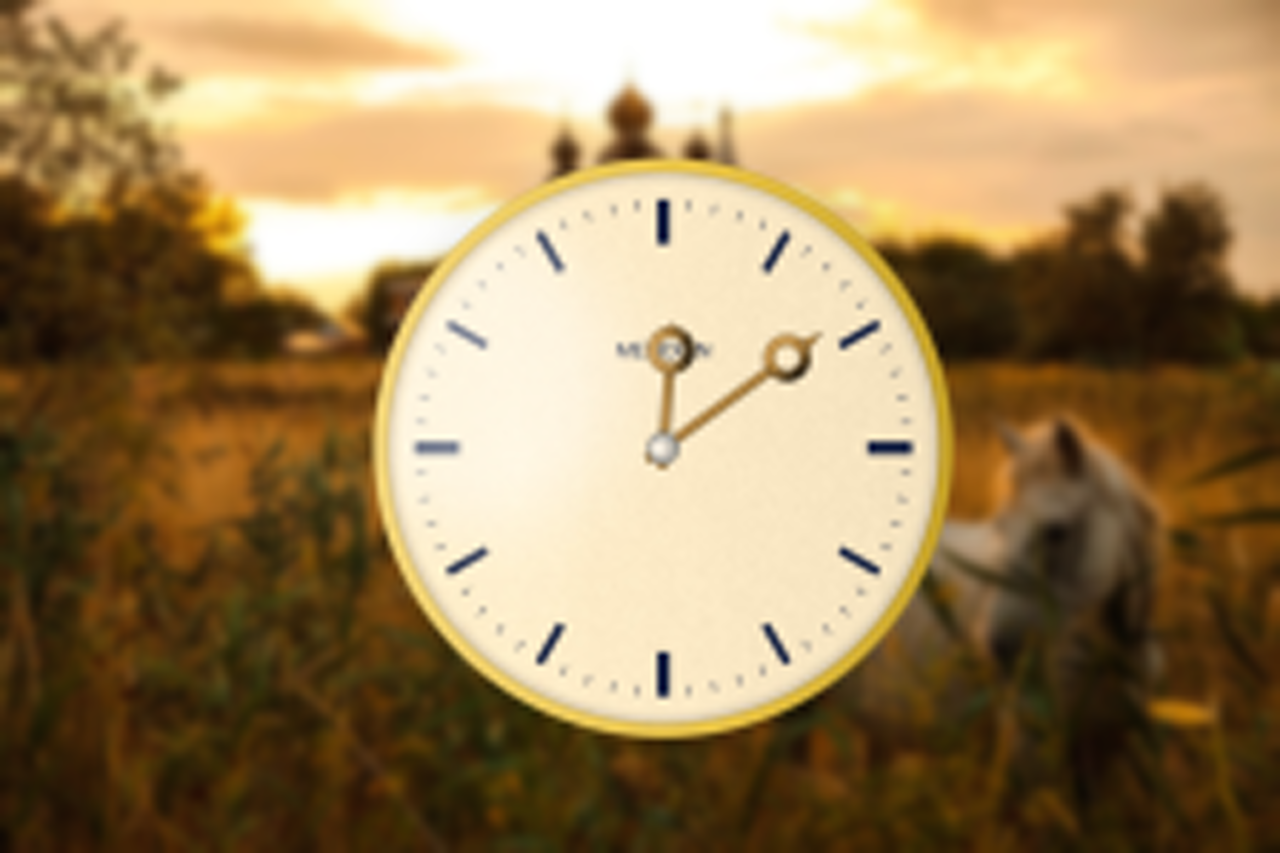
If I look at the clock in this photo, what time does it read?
12:09
